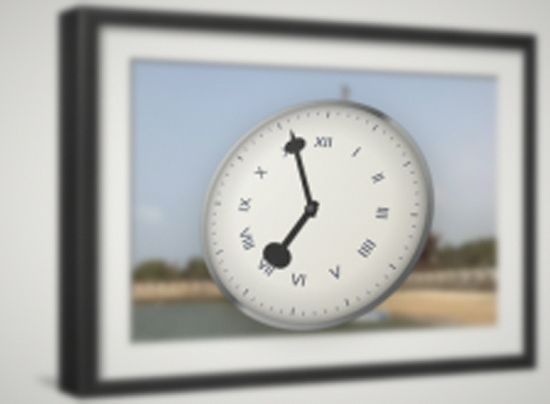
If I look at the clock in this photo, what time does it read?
6:56
